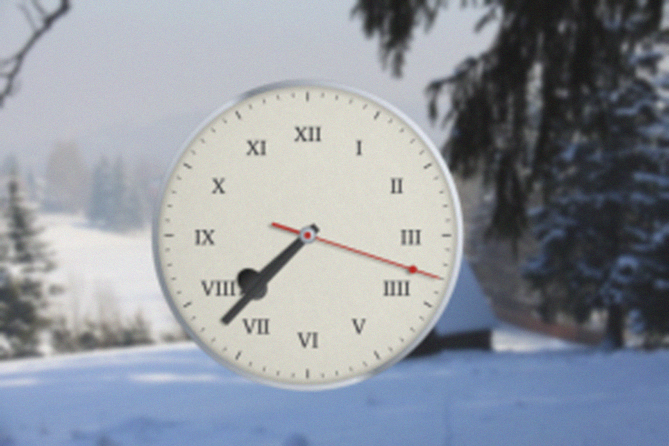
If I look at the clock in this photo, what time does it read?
7:37:18
